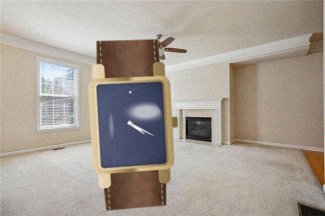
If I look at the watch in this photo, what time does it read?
4:20
